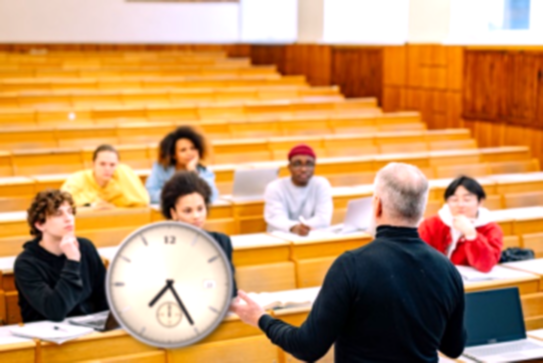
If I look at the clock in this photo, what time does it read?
7:25
